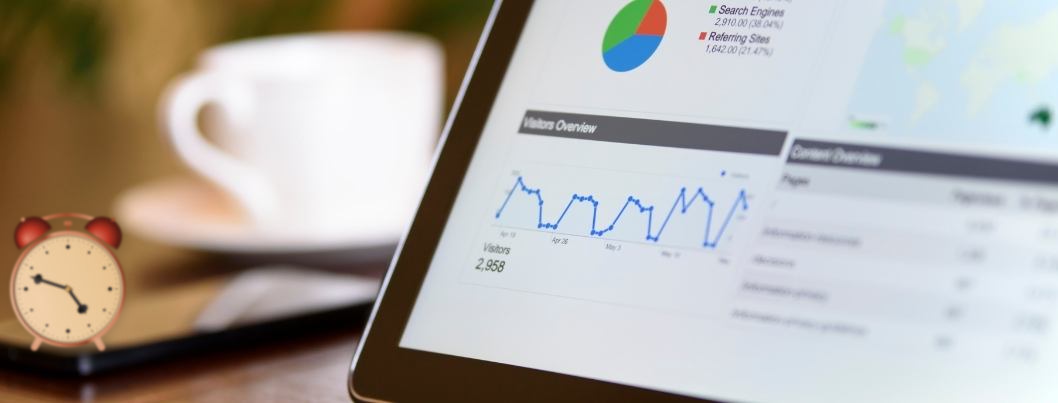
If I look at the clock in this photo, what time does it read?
4:48
